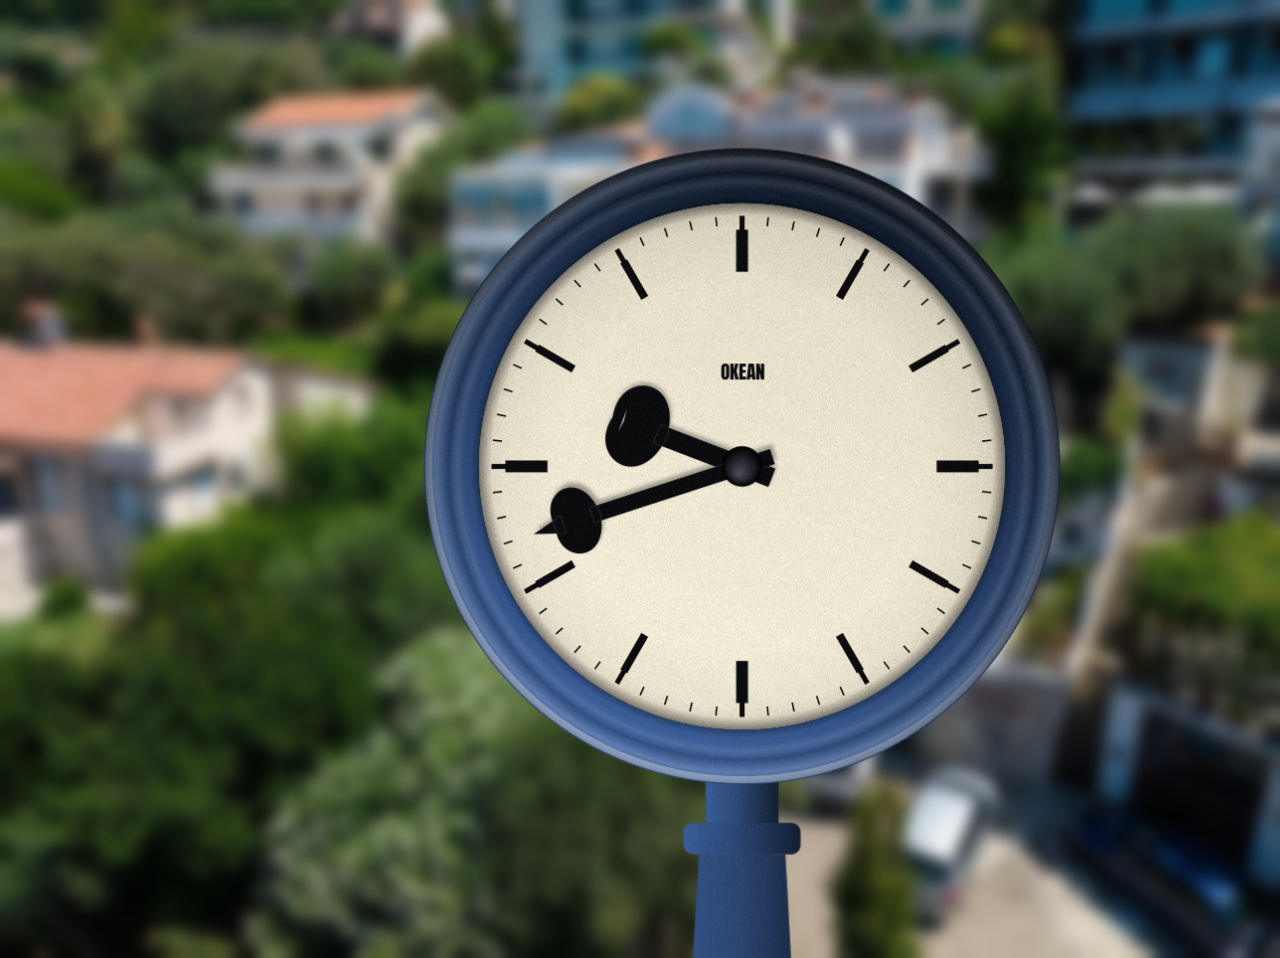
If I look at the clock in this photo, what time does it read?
9:42
